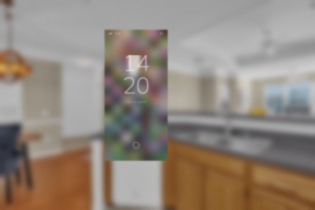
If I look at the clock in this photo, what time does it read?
14:20
